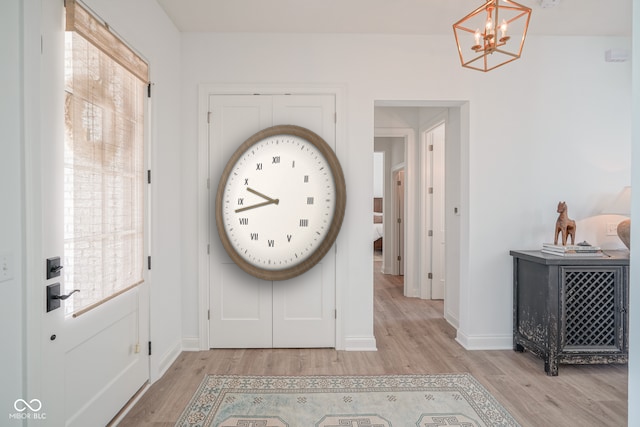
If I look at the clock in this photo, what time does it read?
9:43
